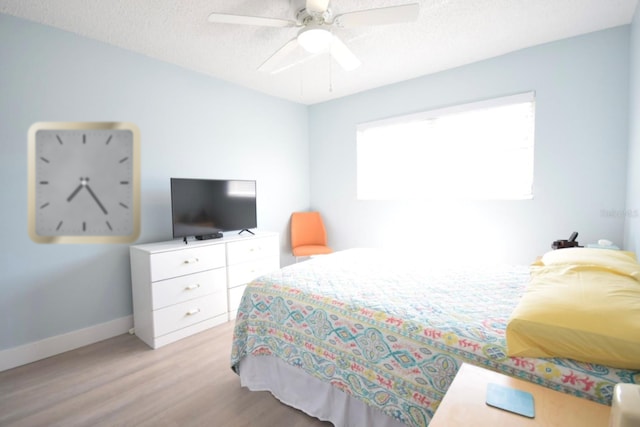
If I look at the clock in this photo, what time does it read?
7:24
